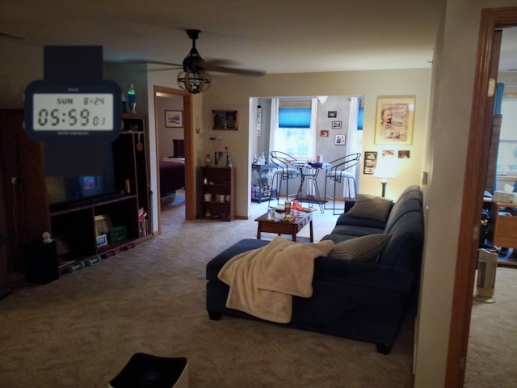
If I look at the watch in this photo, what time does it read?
5:59:01
